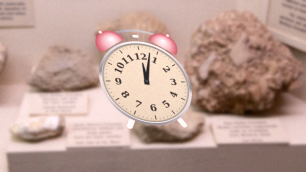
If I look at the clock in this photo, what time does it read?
12:03
